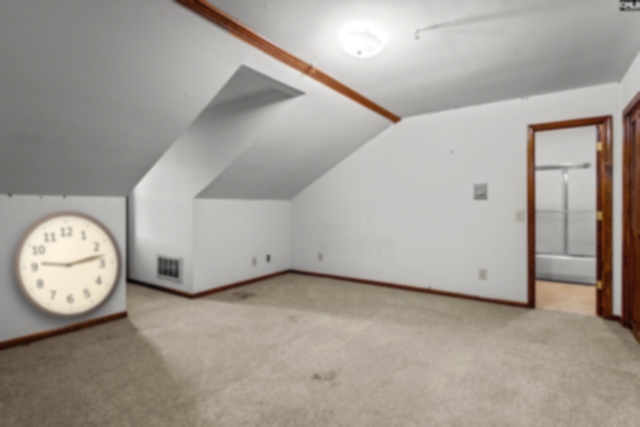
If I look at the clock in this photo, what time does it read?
9:13
